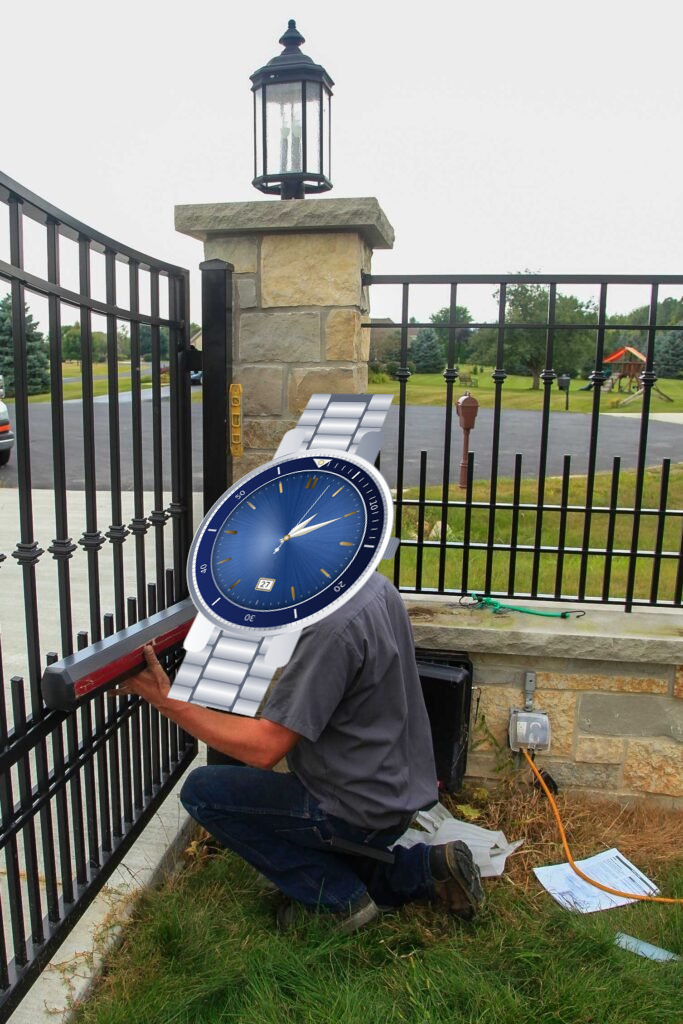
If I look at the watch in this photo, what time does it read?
1:10:03
